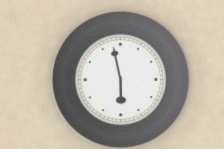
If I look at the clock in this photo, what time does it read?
5:58
